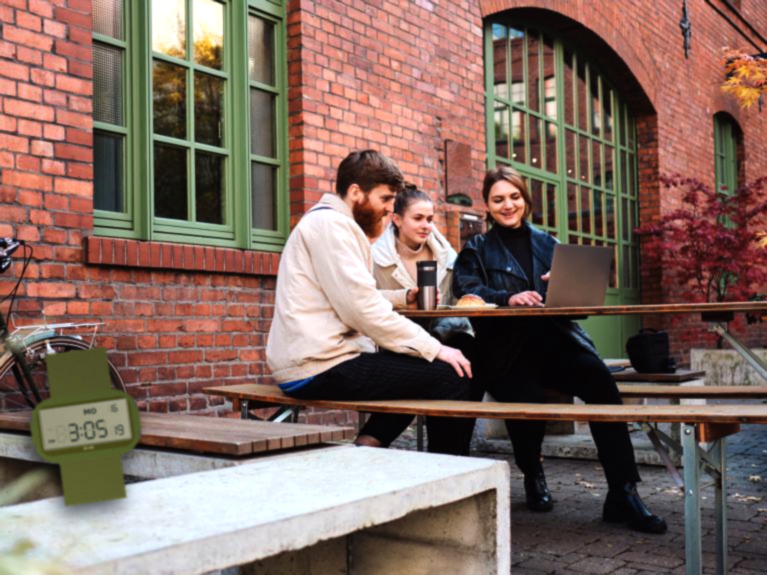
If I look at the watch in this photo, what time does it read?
3:05
